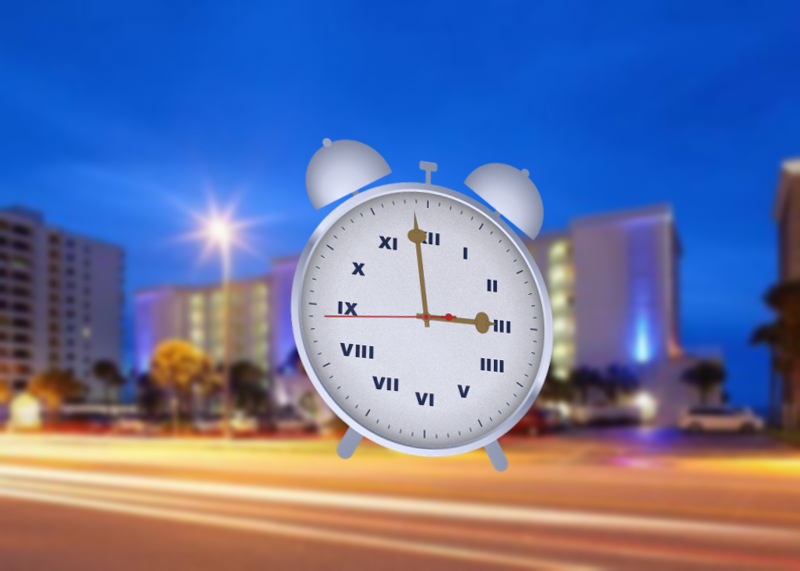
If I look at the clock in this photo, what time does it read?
2:58:44
